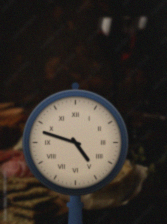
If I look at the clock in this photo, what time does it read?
4:48
